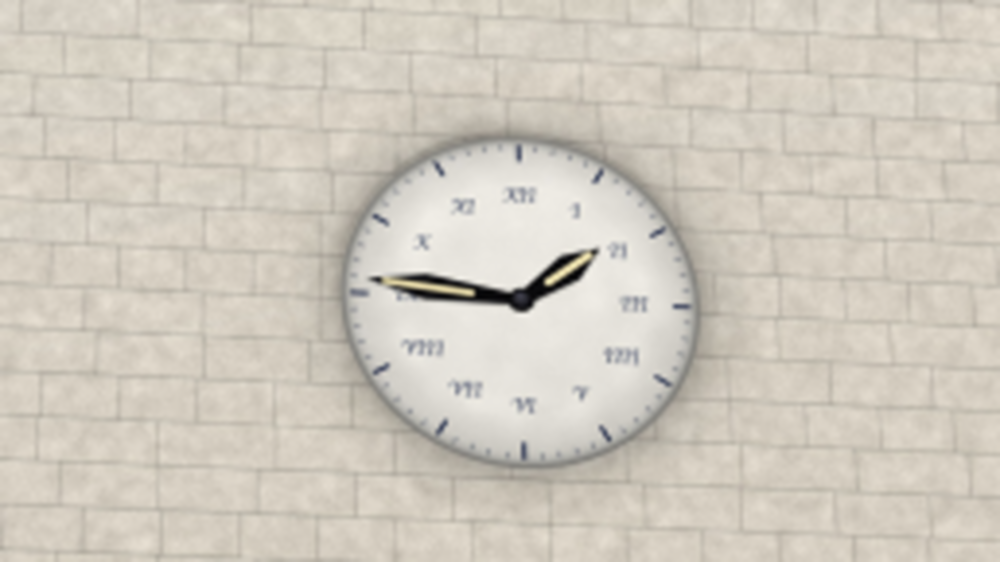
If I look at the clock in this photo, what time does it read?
1:46
